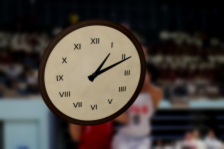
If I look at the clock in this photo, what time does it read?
1:11
